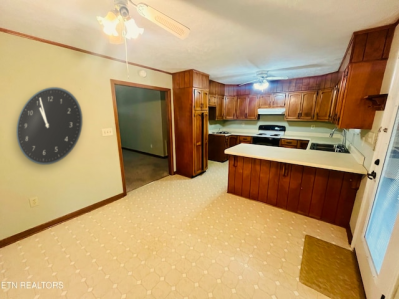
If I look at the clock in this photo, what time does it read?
10:56
